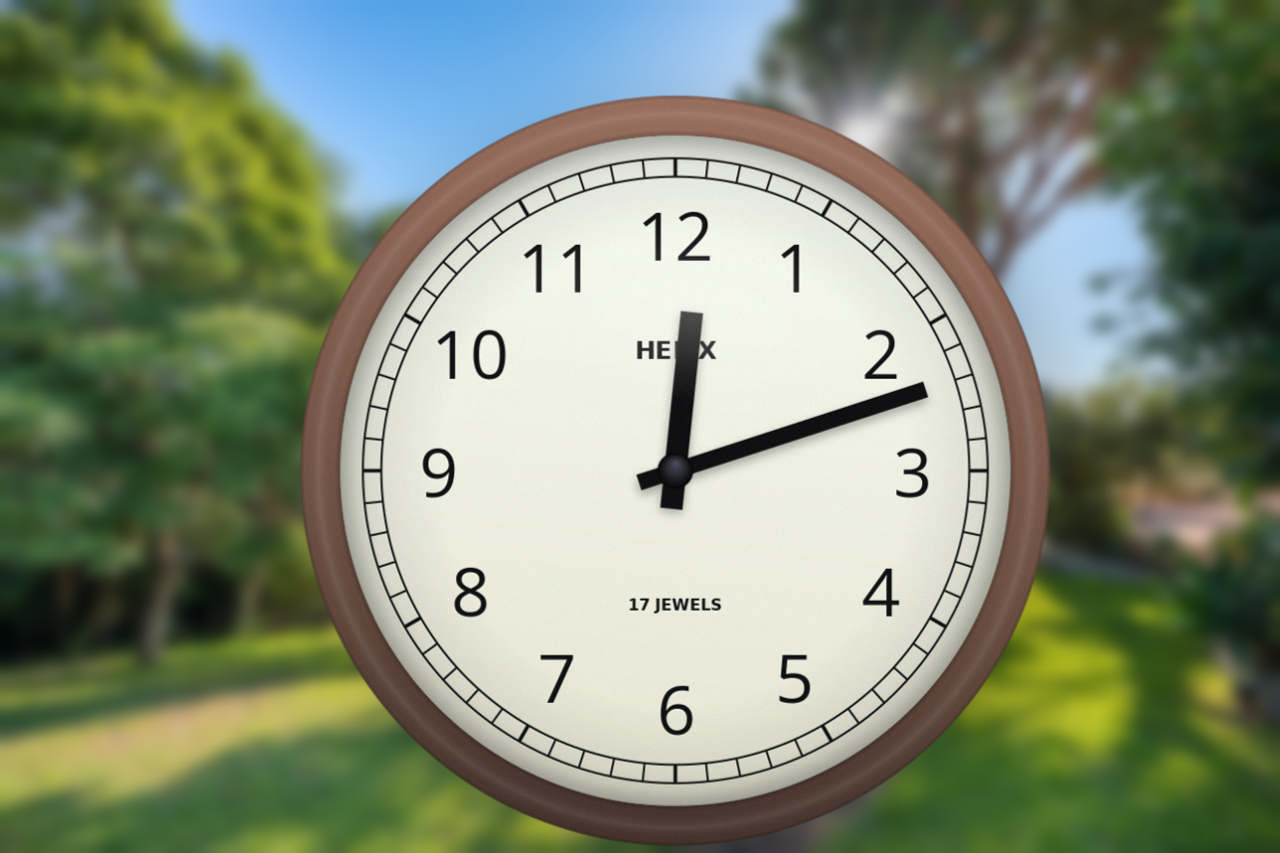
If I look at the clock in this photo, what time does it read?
12:12
